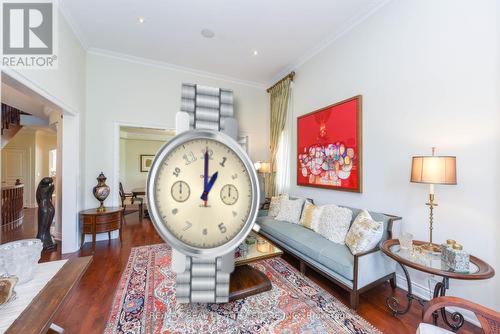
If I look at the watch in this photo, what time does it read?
1:00
